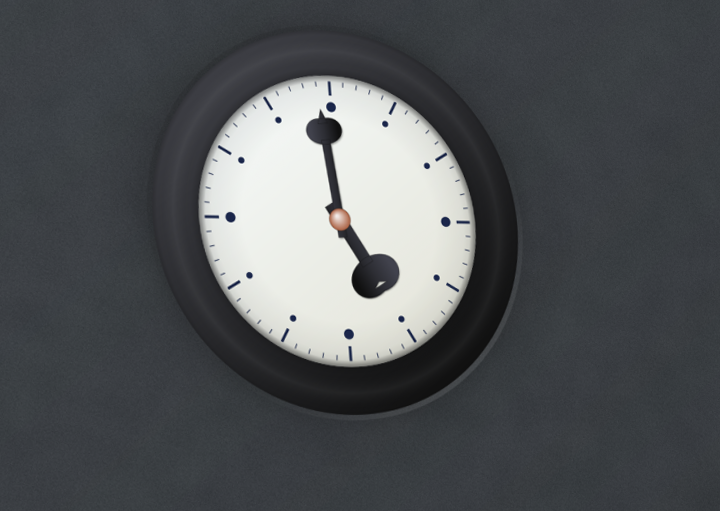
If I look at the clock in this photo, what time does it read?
4:59
